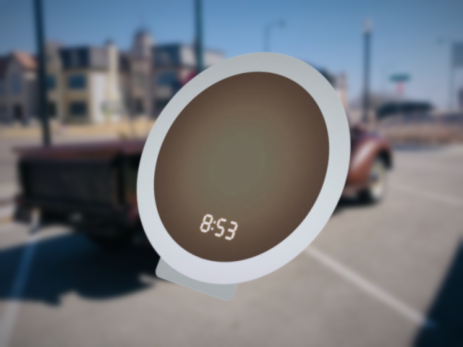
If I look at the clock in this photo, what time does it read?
8:53
